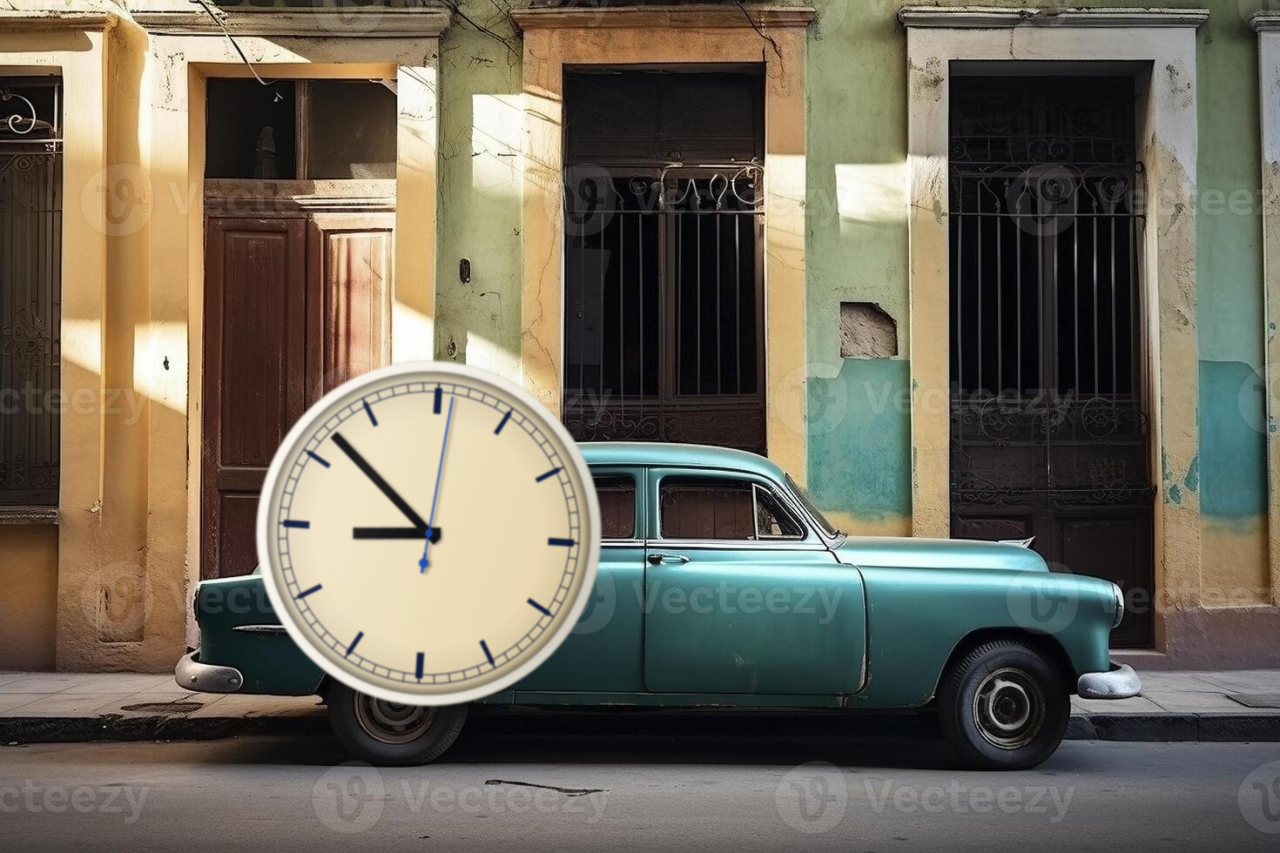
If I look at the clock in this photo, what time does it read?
8:52:01
